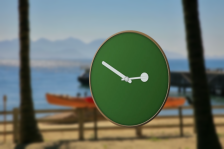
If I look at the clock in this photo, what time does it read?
2:50
